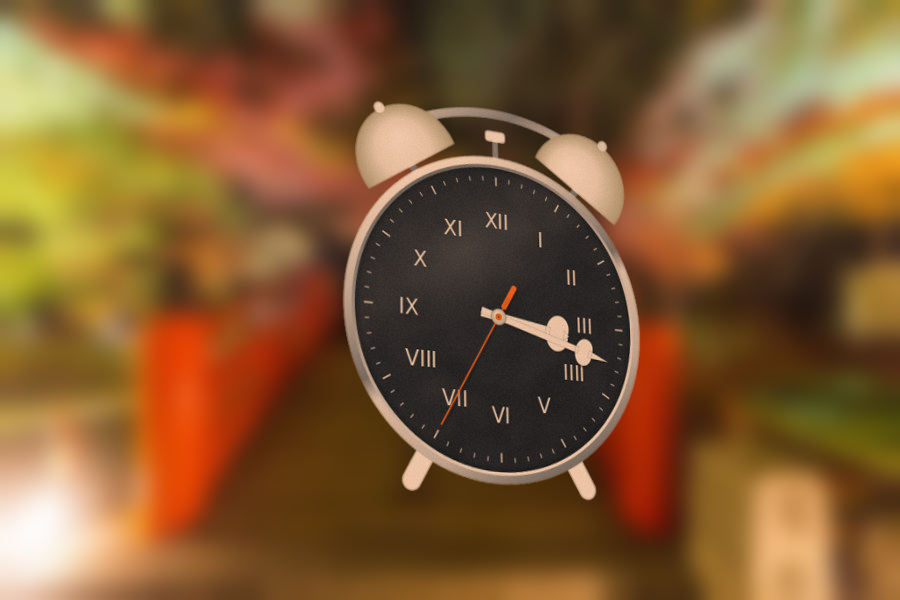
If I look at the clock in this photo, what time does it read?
3:17:35
